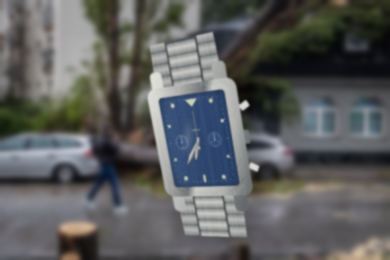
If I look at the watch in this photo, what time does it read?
6:36
